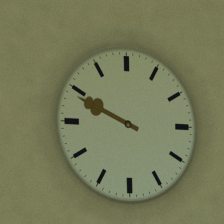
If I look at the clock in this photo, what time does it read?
9:49
